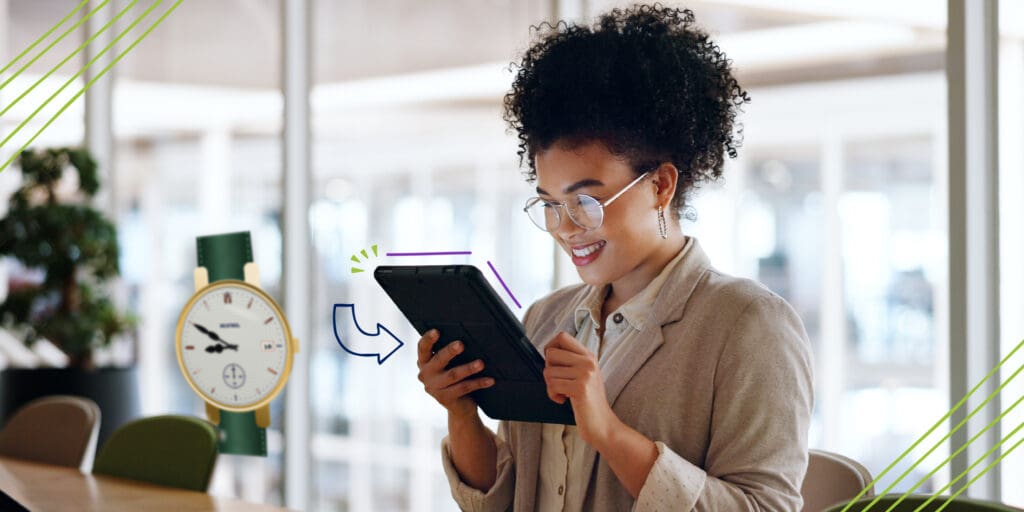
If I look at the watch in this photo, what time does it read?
8:50
